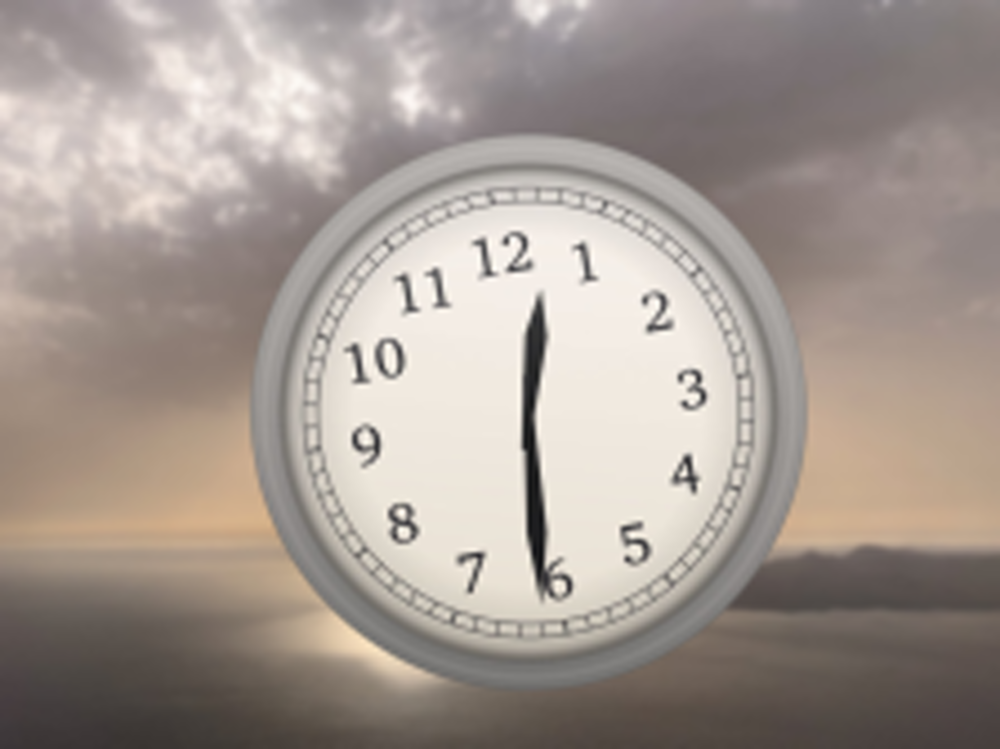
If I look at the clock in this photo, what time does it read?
12:31
